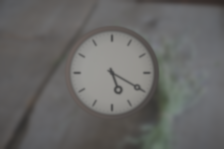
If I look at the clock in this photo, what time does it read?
5:20
